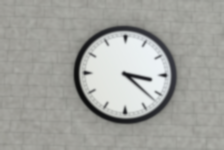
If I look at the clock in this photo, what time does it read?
3:22
